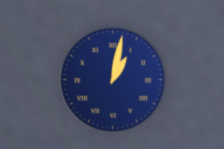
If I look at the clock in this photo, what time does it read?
1:02
